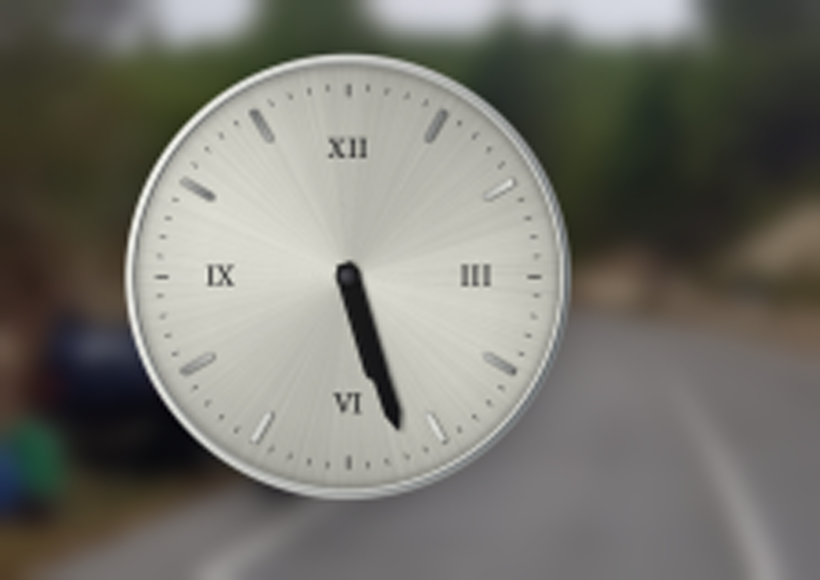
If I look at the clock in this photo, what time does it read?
5:27
